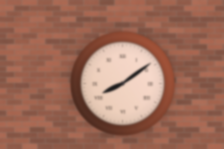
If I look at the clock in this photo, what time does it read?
8:09
